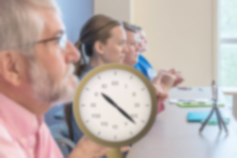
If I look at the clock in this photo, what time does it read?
10:22
